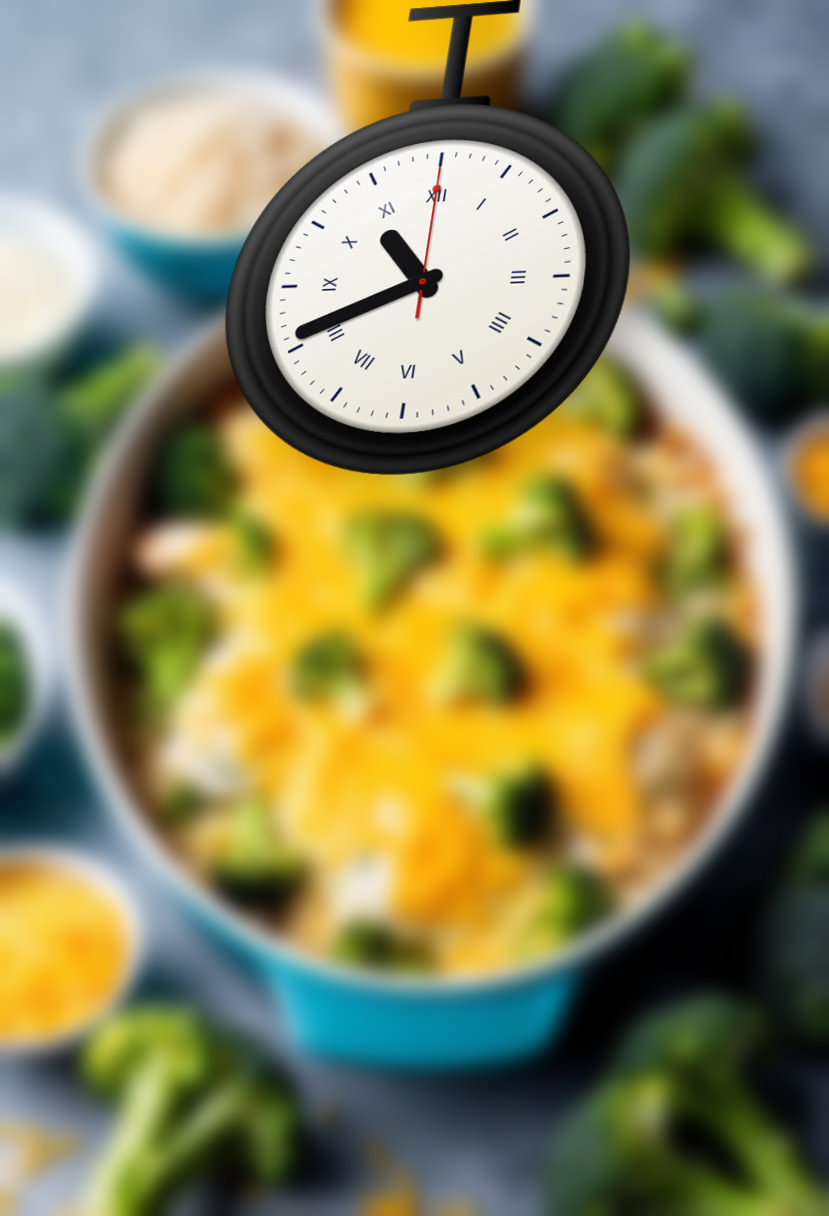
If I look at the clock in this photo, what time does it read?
10:41:00
